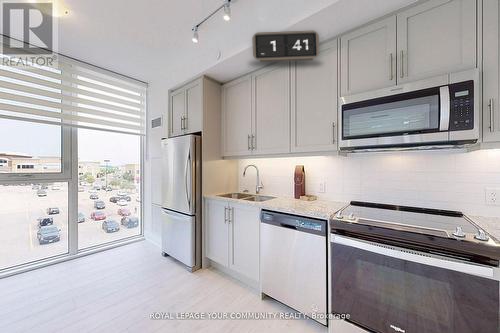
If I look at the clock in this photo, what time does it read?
1:41
